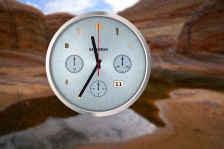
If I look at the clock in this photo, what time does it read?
11:35
